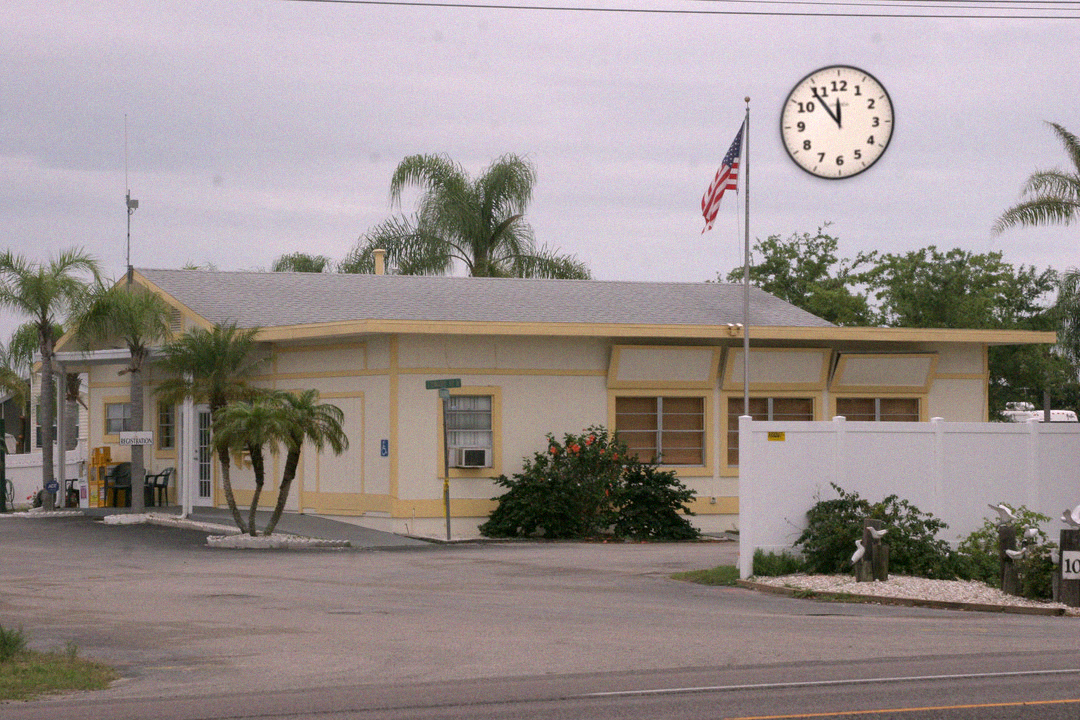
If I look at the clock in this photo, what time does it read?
11:54
